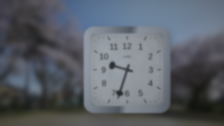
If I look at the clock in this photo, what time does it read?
9:33
